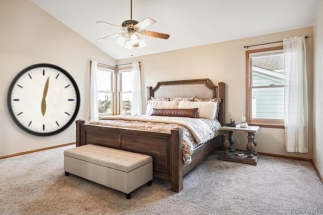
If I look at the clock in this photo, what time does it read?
6:02
